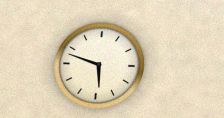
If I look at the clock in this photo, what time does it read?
5:48
